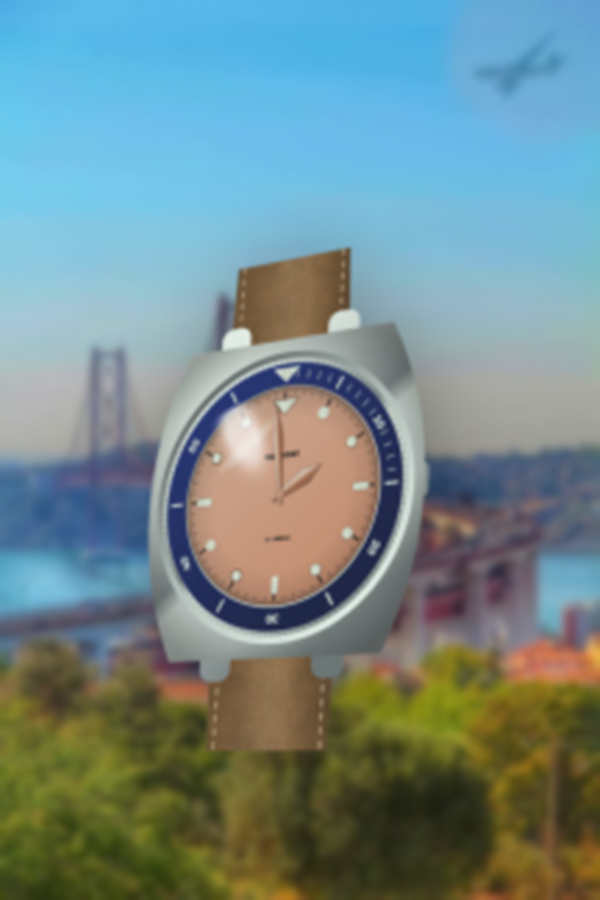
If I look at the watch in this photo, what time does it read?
1:59
